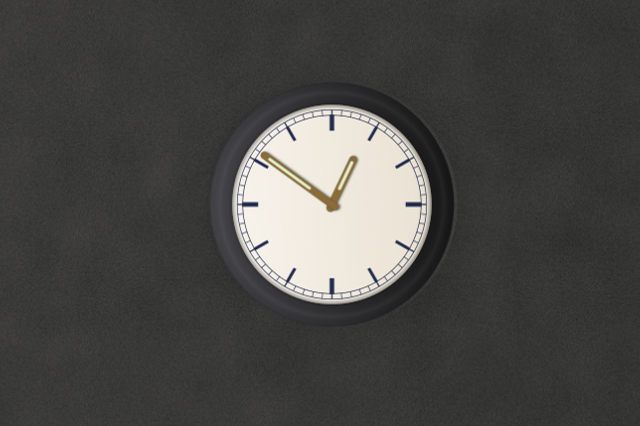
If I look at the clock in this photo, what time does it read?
12:51
